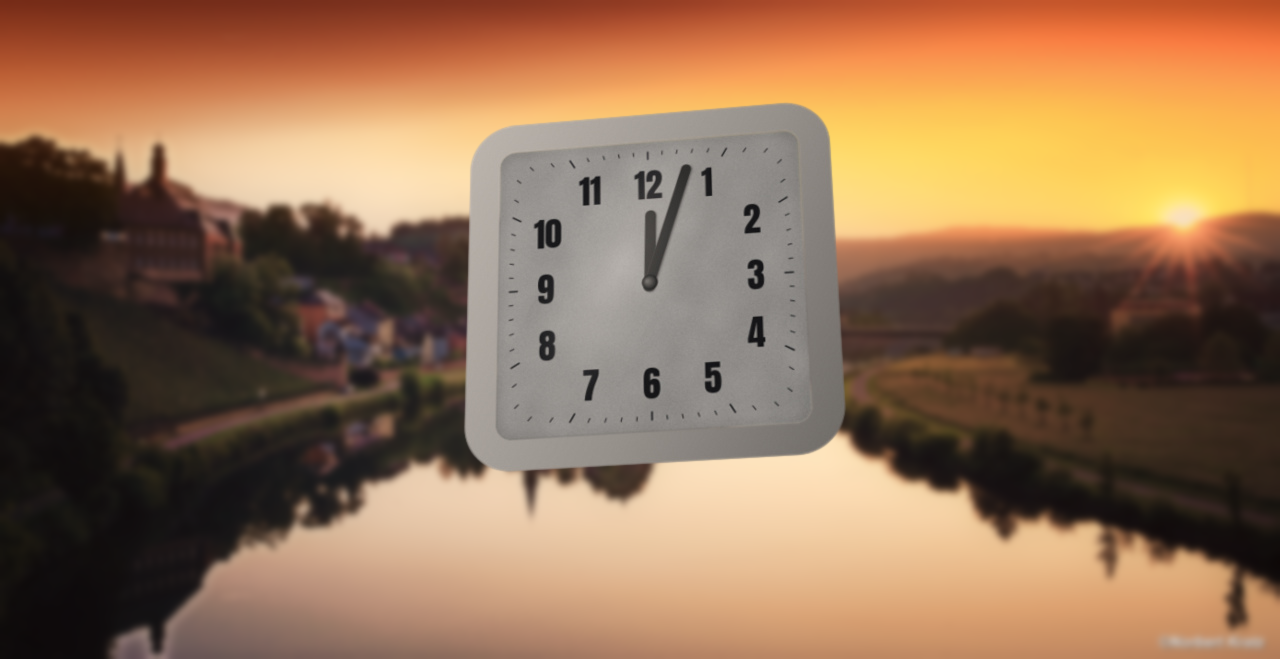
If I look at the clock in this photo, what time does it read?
12:03
